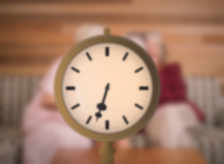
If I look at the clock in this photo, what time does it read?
6:33
